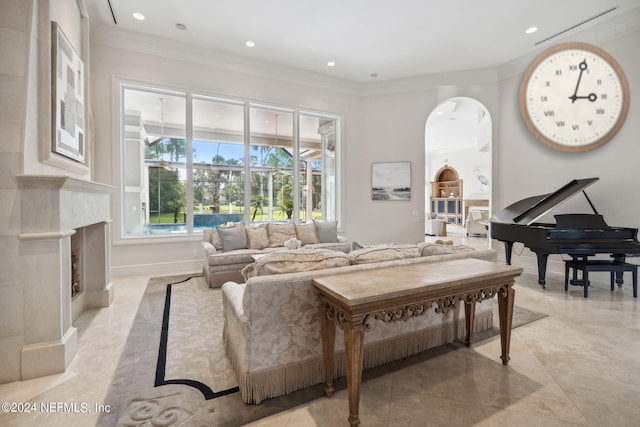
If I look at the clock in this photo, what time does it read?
3:03
